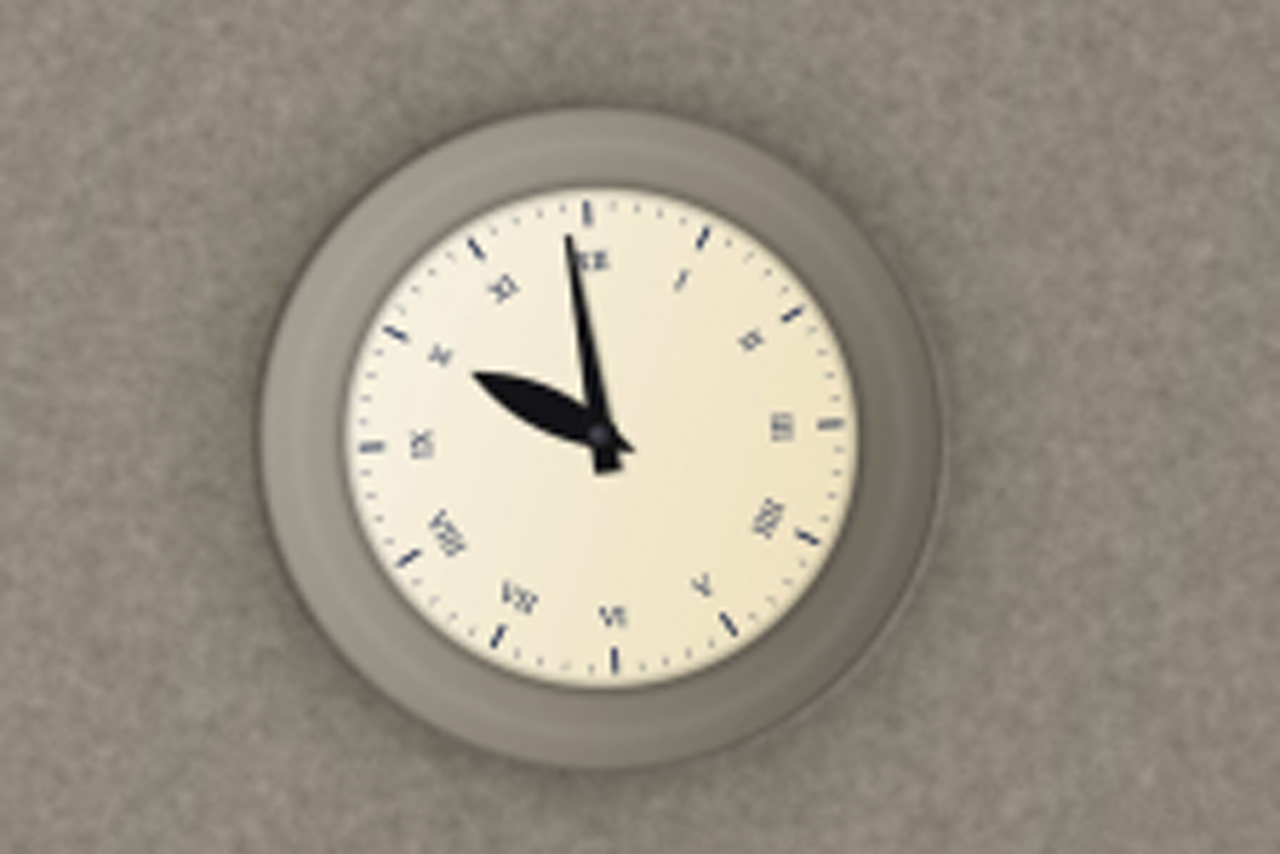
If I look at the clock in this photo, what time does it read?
9:59
